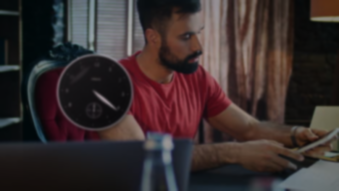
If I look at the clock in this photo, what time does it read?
4:21
